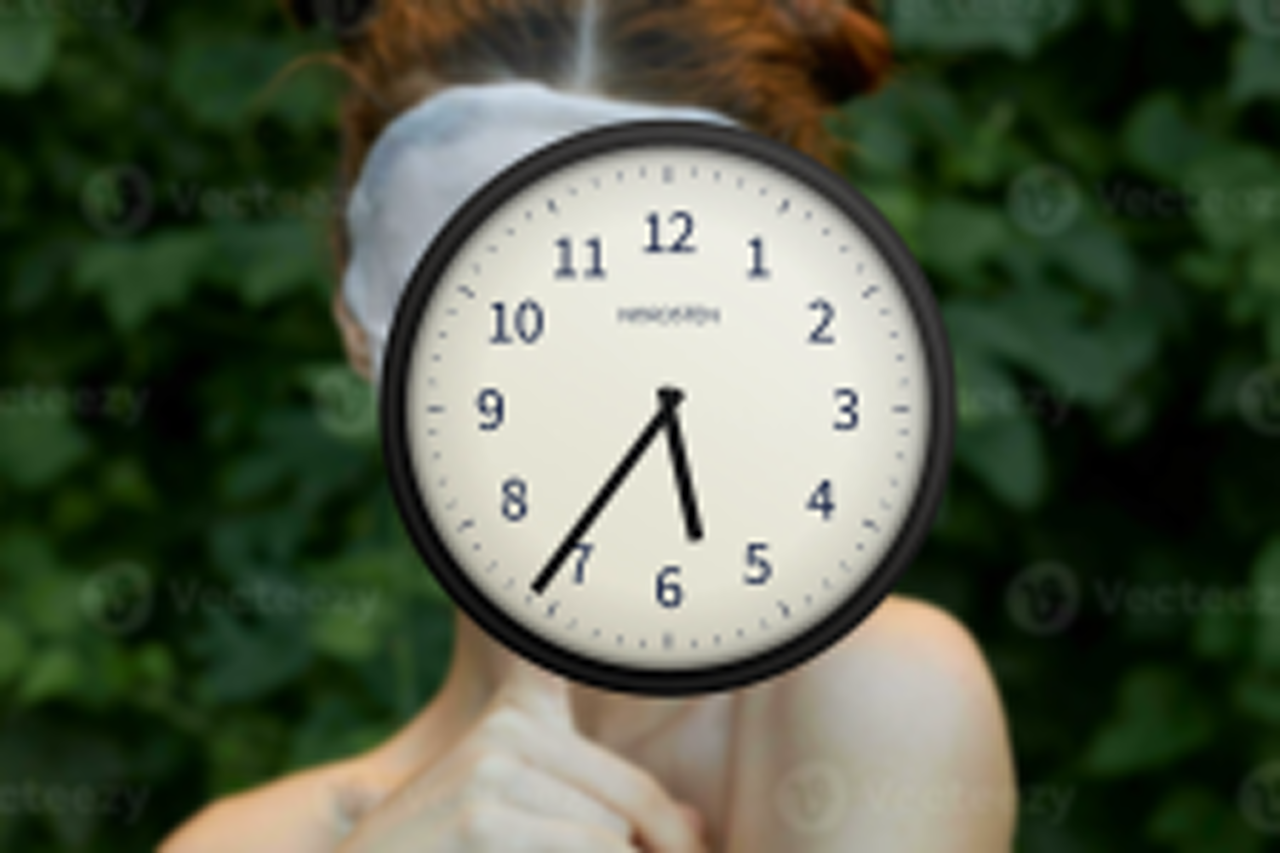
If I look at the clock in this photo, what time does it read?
5:36
